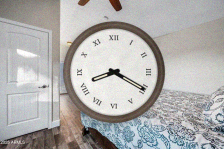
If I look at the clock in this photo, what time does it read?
8:20
